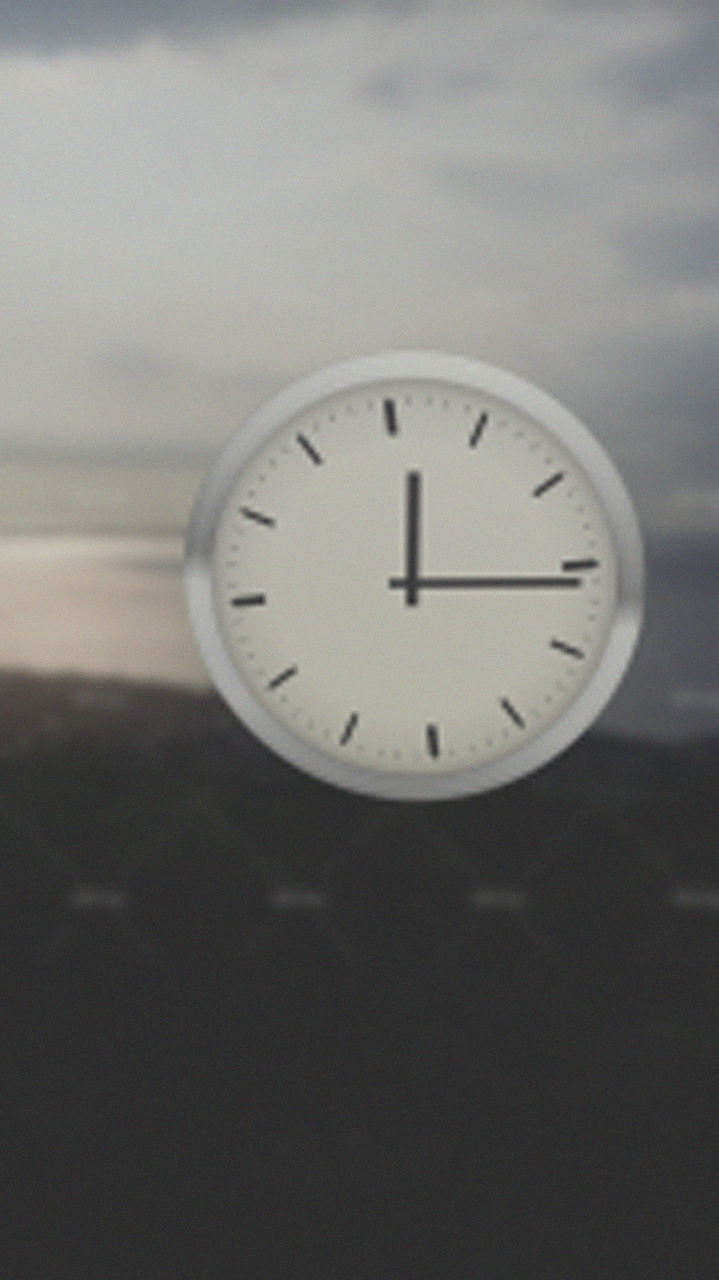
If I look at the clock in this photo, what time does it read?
12:16
